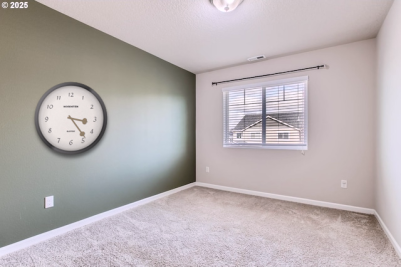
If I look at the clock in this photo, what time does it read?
3:24
